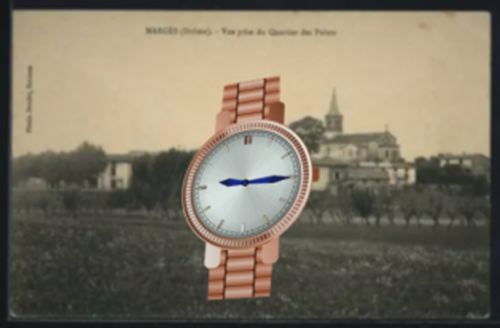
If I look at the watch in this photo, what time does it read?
9:15
